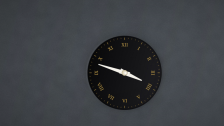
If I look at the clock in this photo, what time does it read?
3:48
